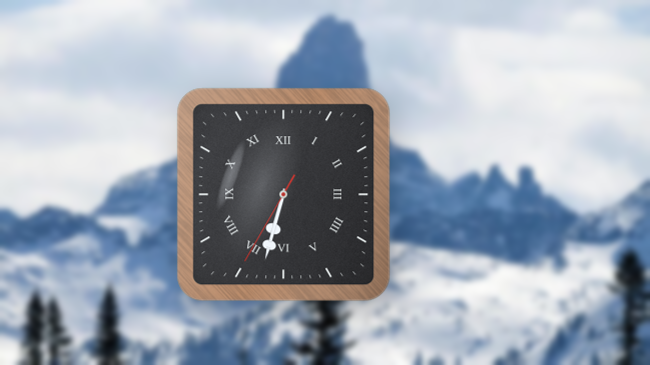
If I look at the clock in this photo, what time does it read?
6:32:35
